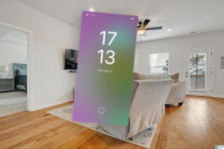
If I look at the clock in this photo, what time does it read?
17:13
